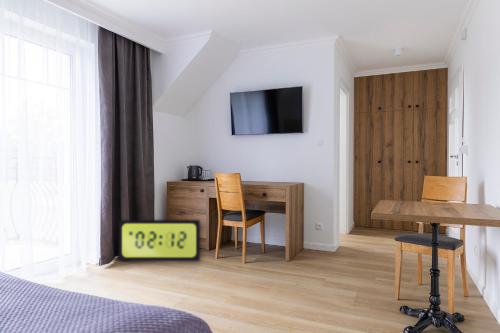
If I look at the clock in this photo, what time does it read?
2:12
